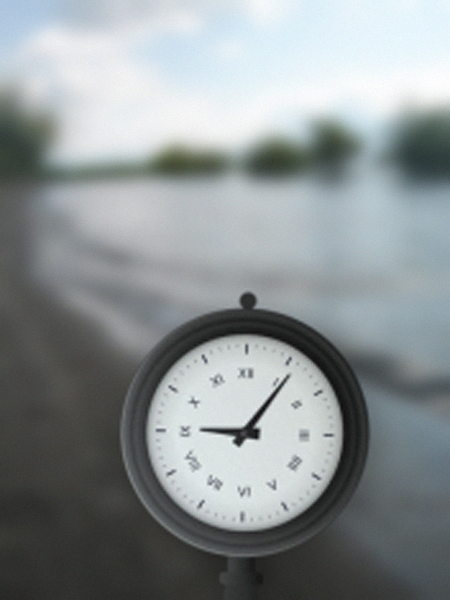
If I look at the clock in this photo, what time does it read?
9:06
